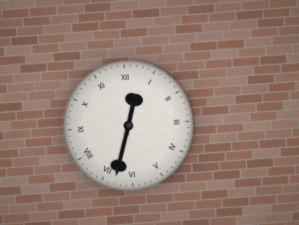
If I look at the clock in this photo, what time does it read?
12:33
